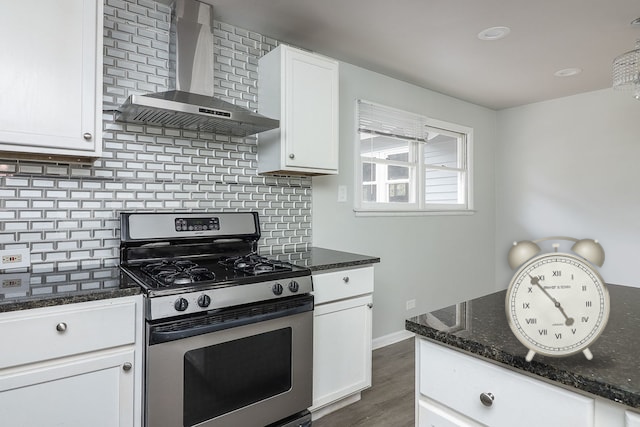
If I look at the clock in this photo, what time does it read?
4:53
